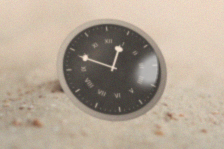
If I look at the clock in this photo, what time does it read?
12:49
